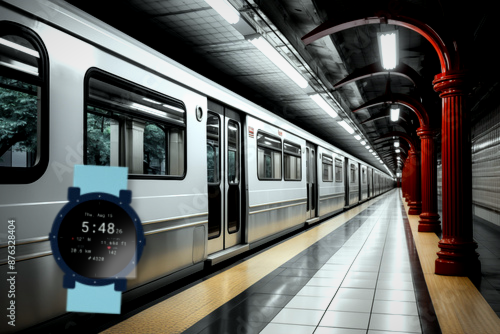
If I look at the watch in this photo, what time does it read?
5:48
